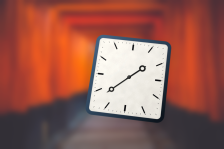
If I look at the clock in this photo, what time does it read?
1:38
